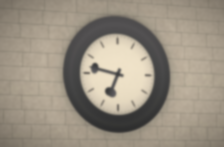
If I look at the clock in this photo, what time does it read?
6:47
